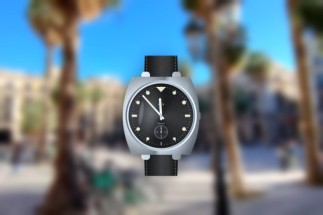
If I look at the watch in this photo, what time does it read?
11:53
